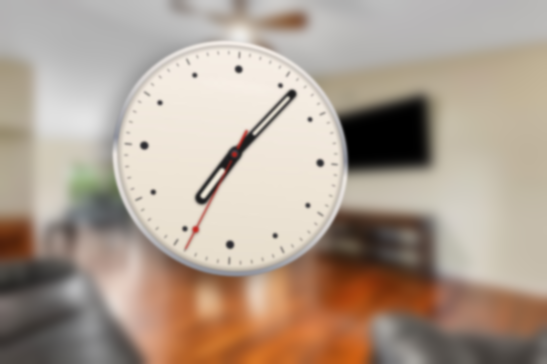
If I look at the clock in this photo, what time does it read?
7:06:34
